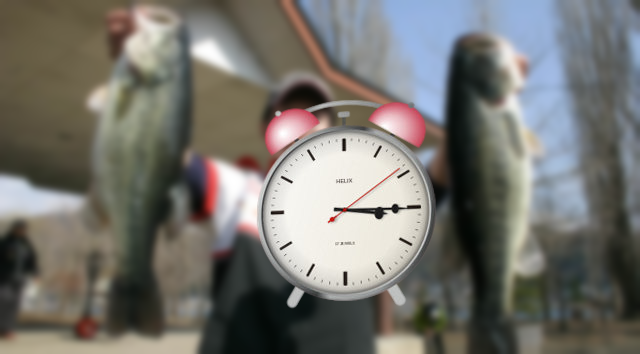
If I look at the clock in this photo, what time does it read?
3:15:09
